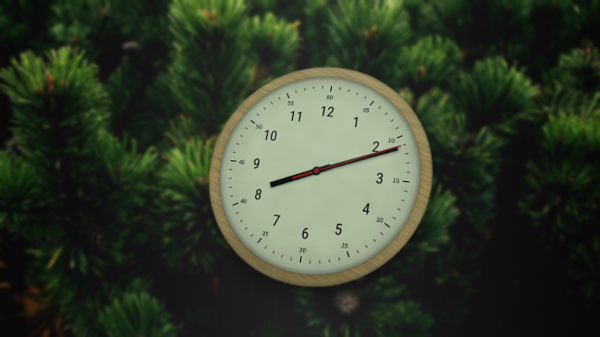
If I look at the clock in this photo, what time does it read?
8:11:11
